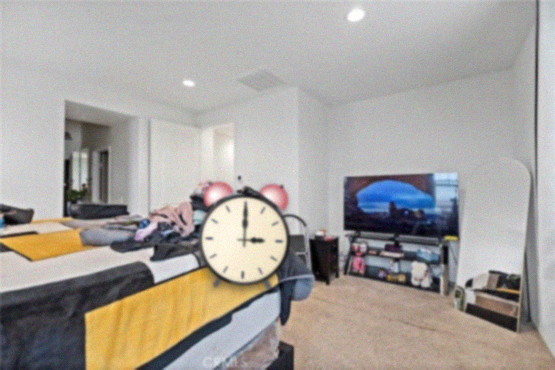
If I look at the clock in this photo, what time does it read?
3:00
